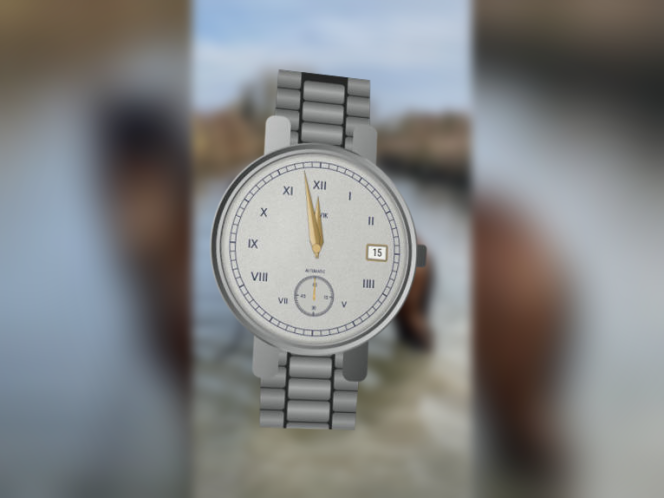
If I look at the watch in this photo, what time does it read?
11:58
